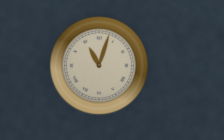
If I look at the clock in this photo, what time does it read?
11:03
